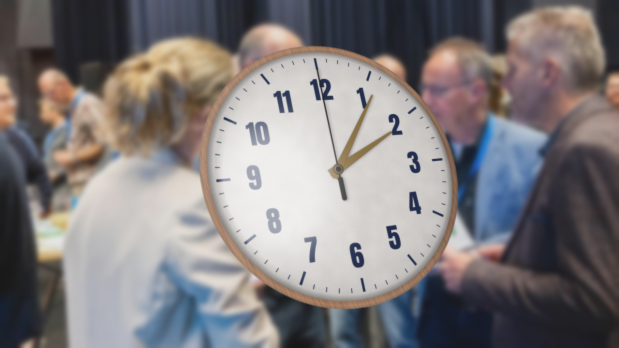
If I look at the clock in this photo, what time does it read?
2:06:00
